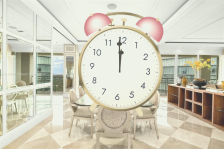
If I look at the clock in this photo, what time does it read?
11:59
